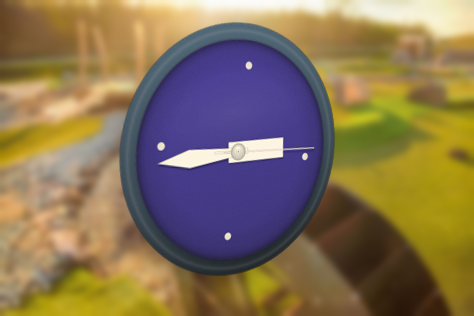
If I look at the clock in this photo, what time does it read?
2:43:14
